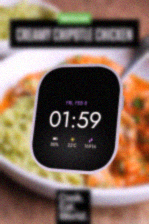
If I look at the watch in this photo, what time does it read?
1:59
